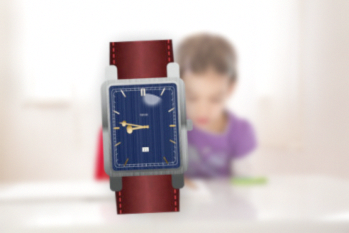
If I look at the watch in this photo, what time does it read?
8:47
